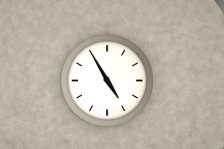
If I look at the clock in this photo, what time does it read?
4:55
